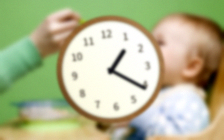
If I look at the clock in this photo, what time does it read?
1:21
